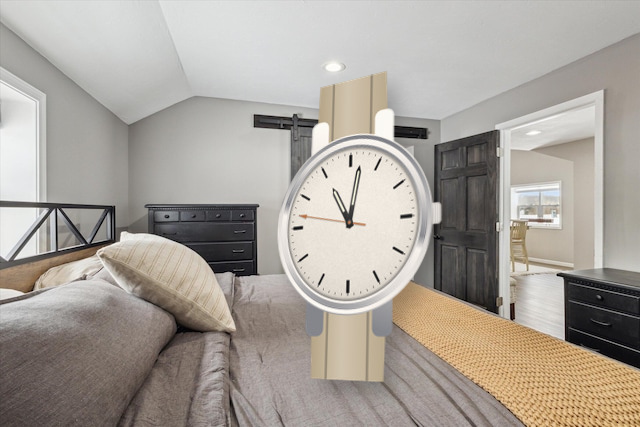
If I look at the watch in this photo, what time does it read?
11:01:47
